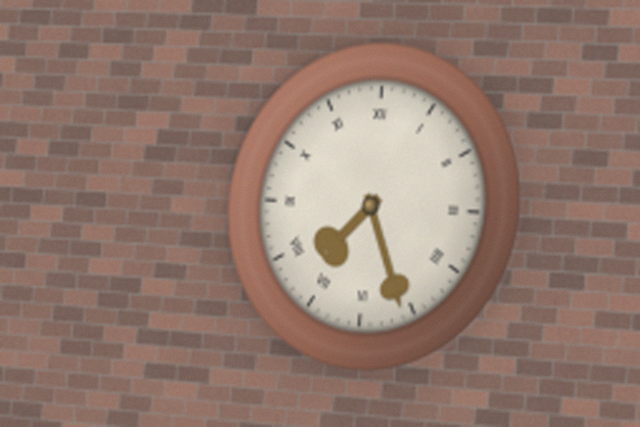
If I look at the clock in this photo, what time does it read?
7:26
